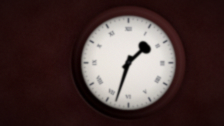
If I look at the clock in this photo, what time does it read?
1:33
